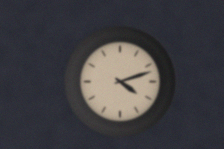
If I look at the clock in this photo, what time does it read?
4:12
